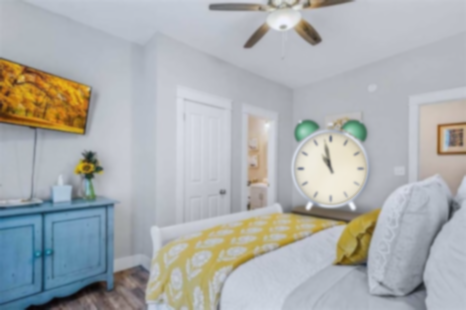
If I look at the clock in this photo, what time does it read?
10:58
